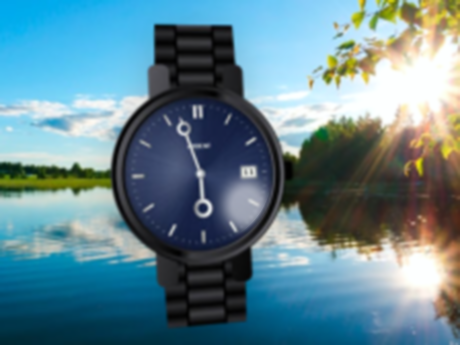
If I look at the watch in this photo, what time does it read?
5:57
